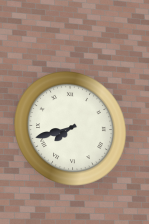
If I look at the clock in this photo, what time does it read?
7:42
